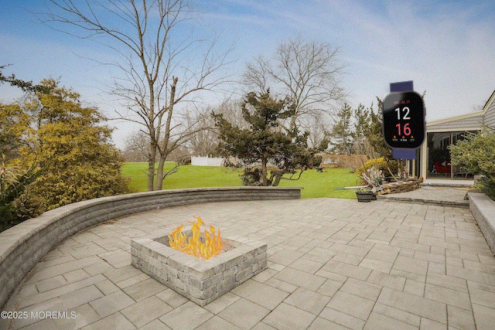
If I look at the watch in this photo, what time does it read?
12:16
